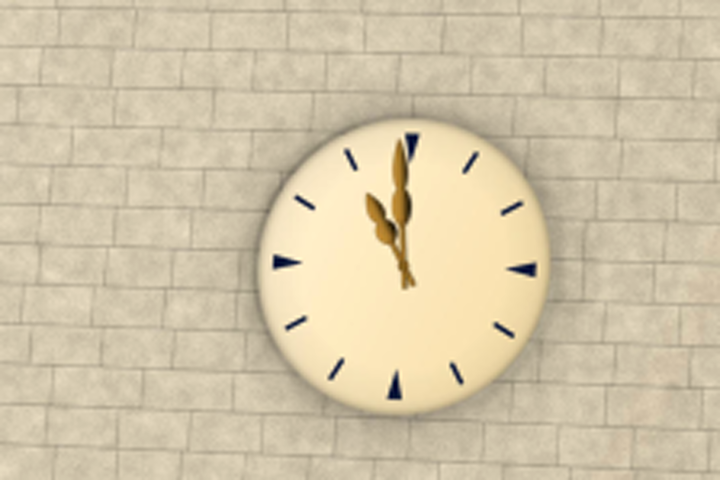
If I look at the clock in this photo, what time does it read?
10:59
